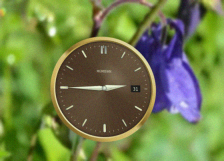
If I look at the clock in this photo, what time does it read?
2:45
